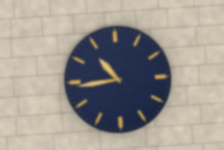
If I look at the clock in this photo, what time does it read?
10:44
